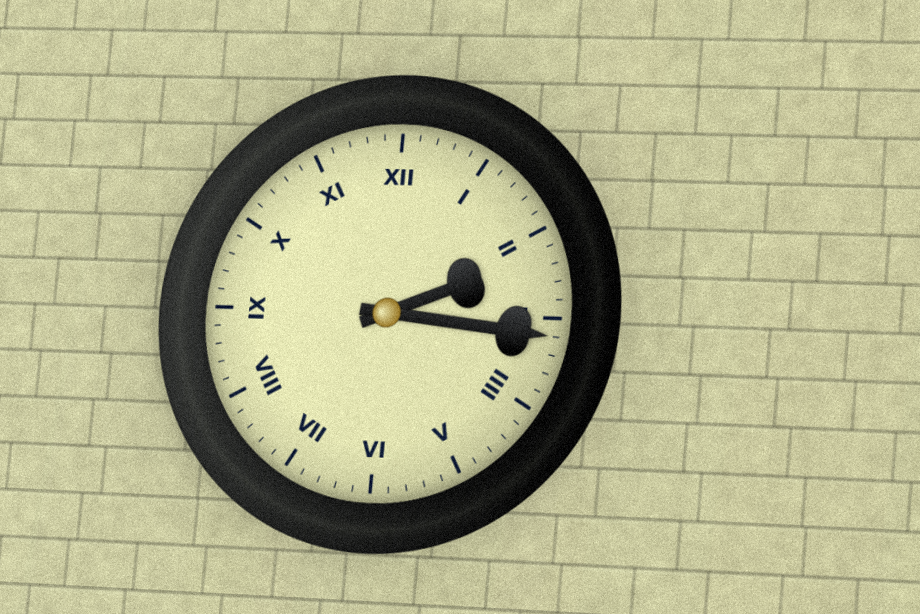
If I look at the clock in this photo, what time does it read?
2:16
